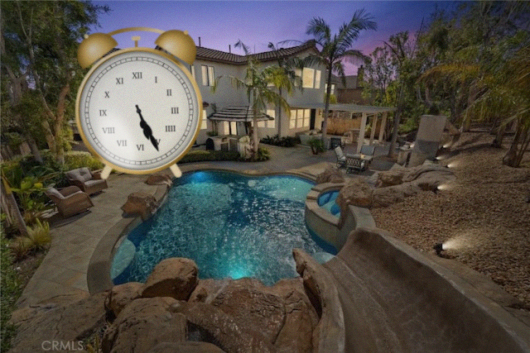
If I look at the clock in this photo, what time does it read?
5:26
